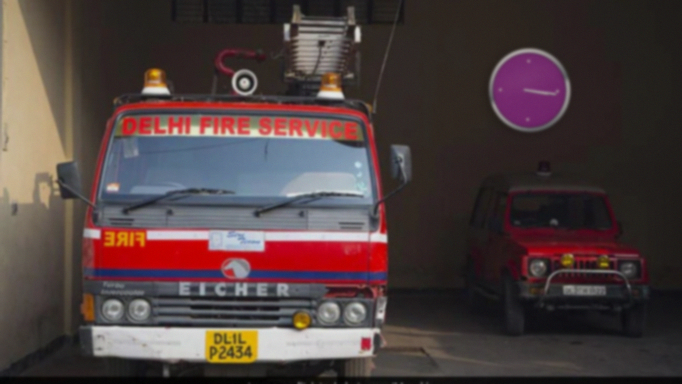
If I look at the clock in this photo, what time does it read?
3:16
